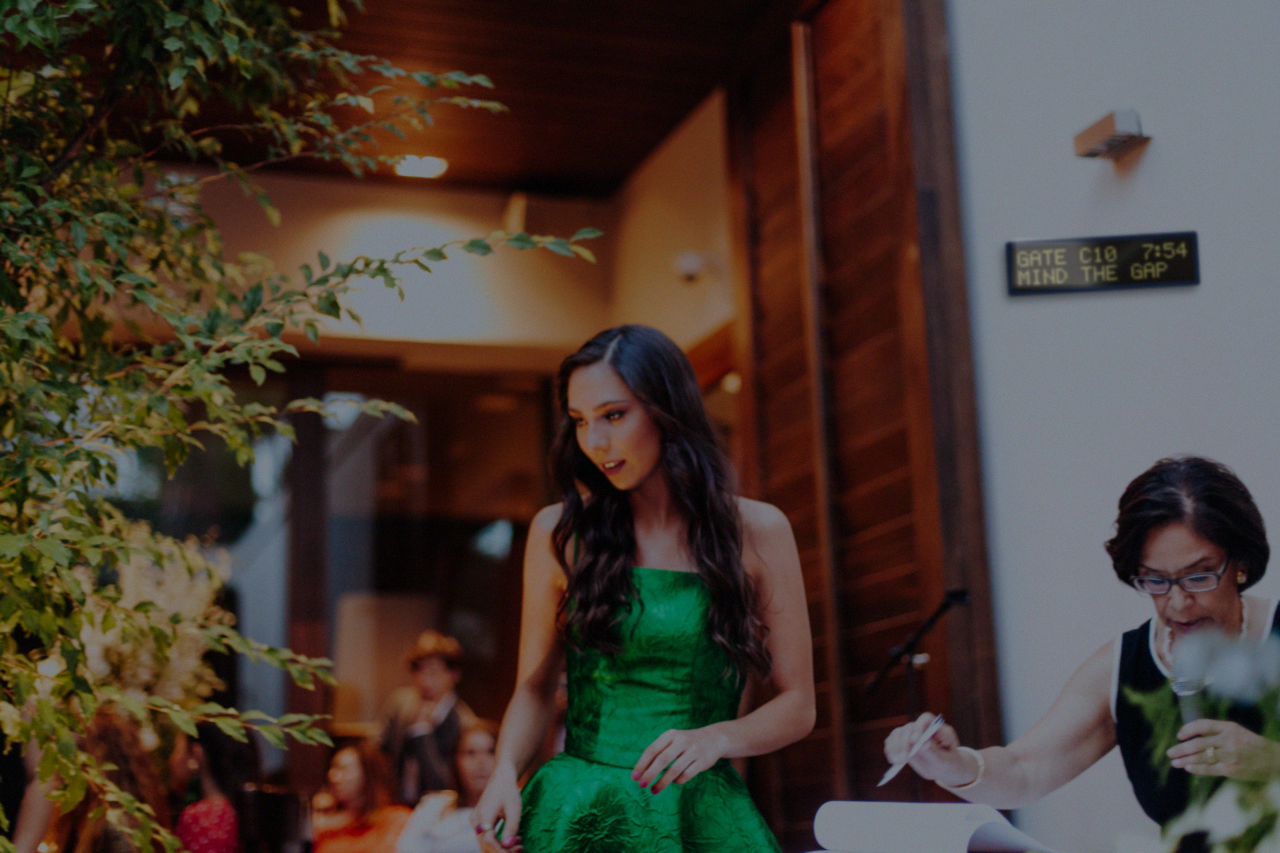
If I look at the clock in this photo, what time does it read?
7:54
